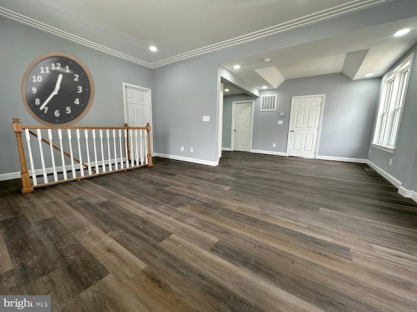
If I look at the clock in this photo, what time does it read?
12:37
